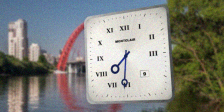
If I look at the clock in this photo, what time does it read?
7:31
